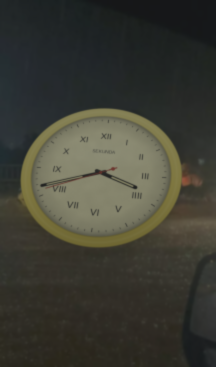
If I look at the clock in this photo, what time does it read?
3:41:41
